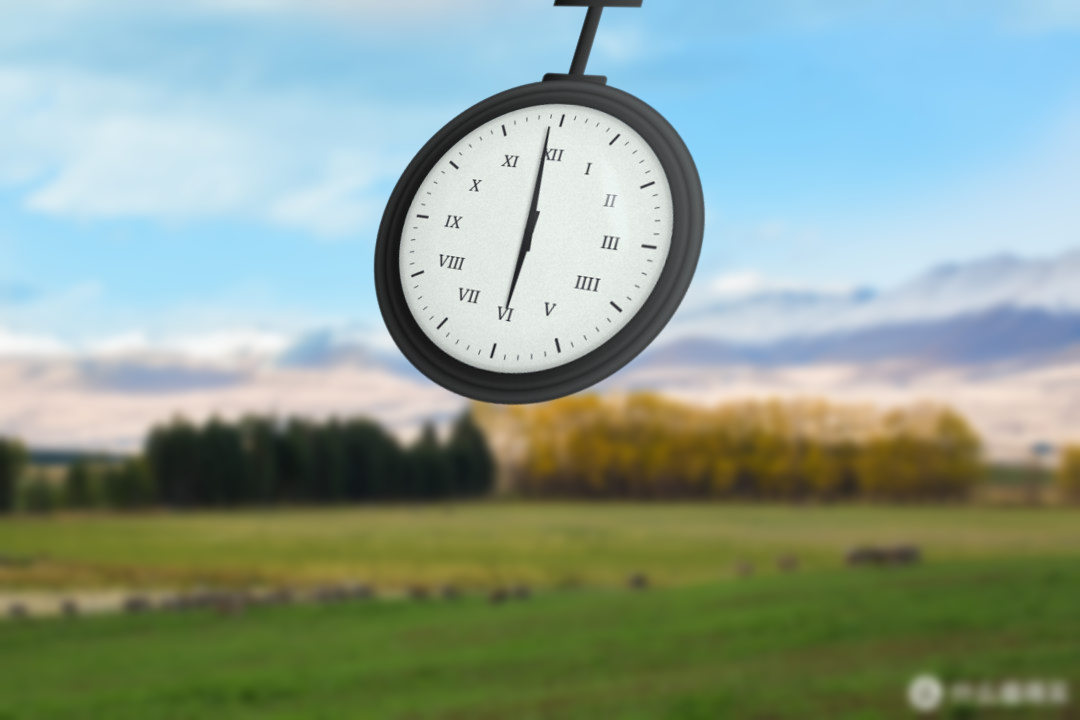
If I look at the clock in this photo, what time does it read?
5:59
